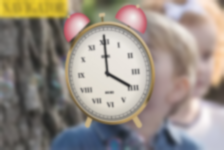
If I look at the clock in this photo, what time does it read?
4:00
